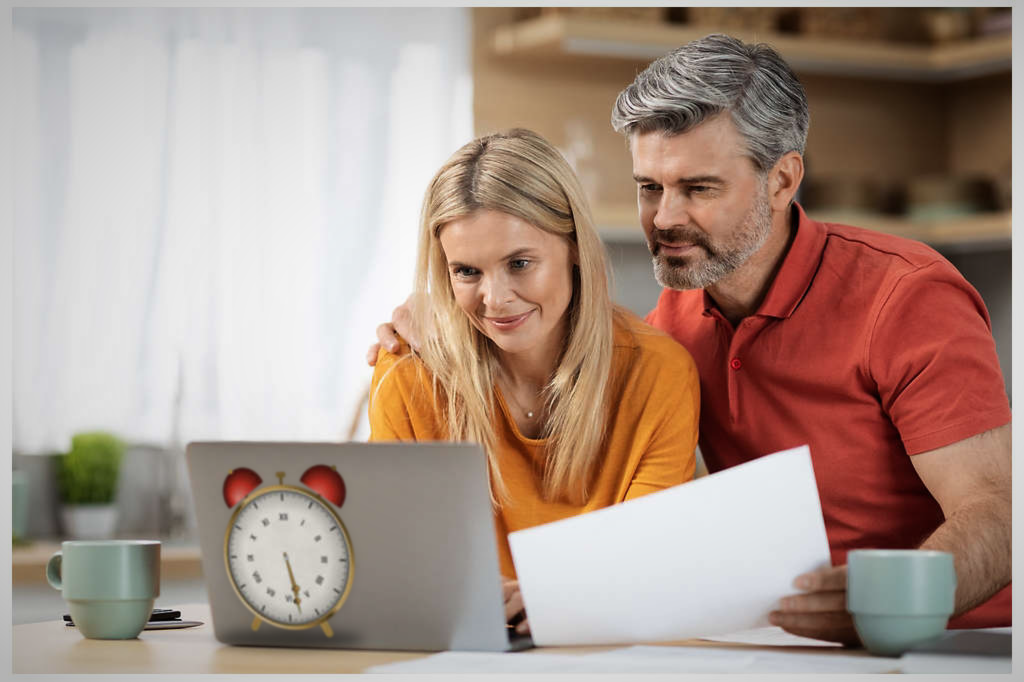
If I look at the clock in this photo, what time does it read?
5:28
